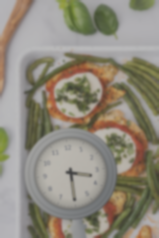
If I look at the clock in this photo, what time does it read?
3:30
